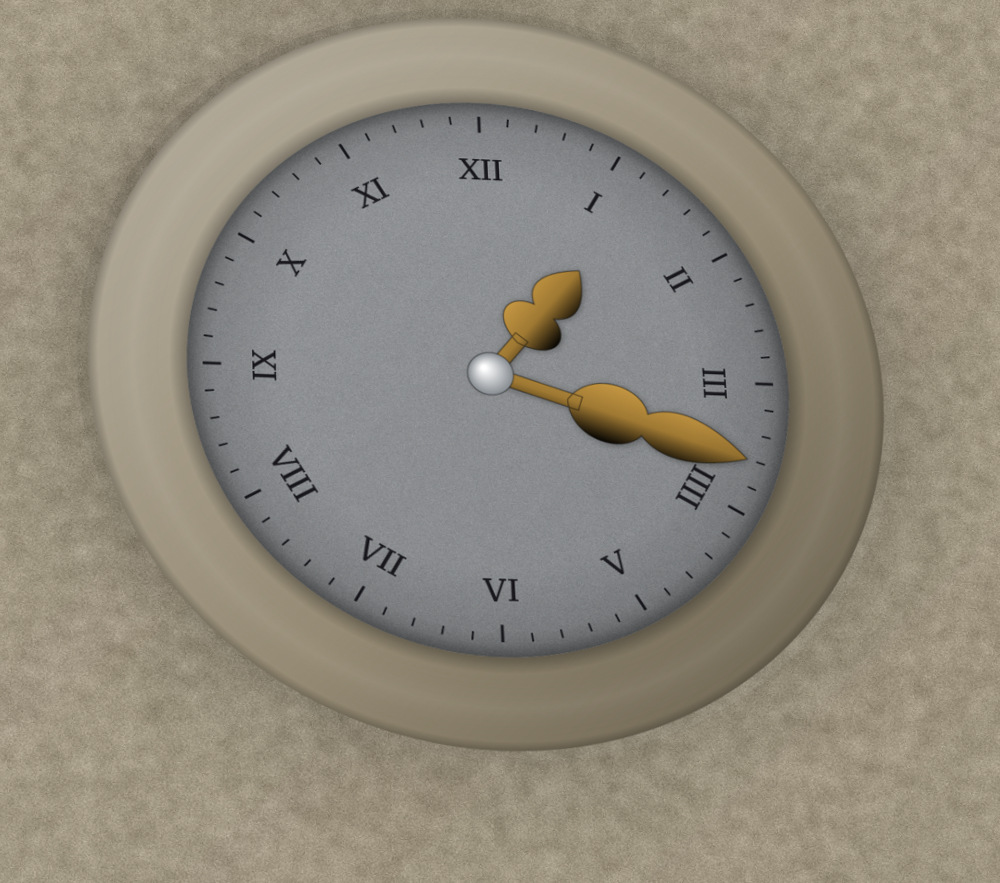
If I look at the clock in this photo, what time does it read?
1:18
